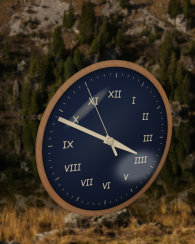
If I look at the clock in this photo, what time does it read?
3:48:55
